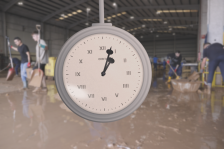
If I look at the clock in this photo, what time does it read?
1:03
